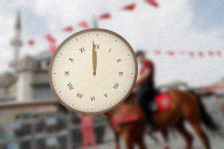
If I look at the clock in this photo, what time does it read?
11:59
